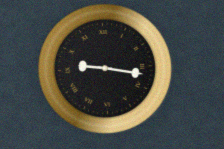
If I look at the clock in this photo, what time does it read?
9:17
